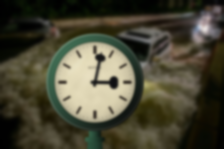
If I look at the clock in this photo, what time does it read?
3:02
